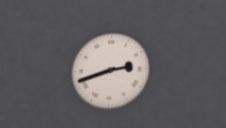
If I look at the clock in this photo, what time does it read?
2:42
